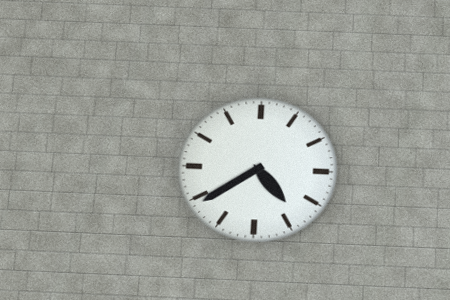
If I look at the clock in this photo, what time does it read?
4:39
